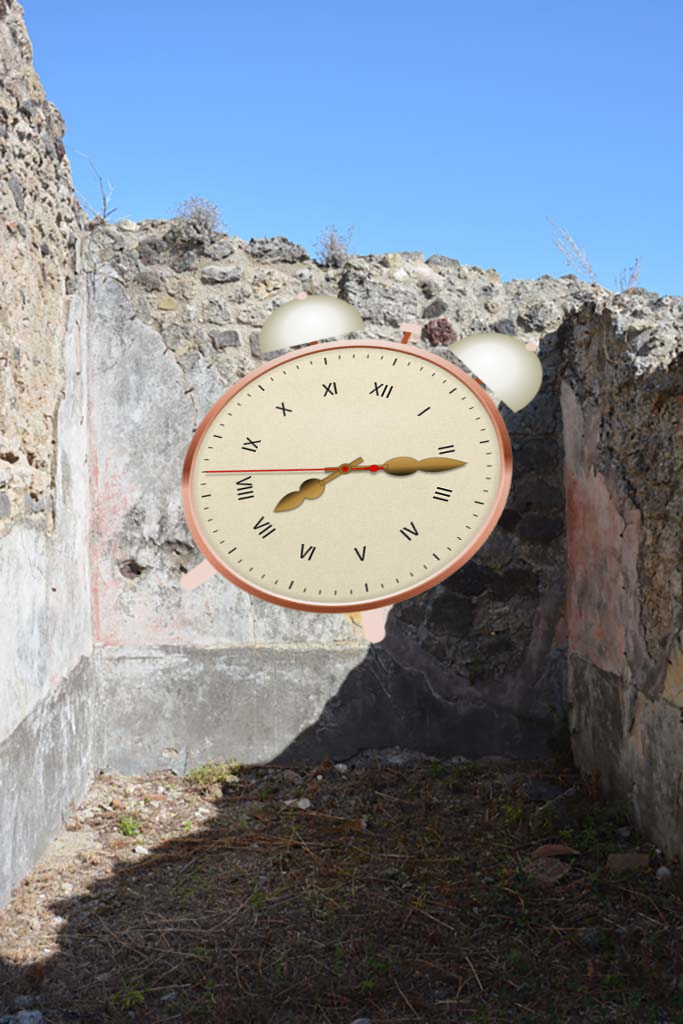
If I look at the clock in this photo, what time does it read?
7:11:42
